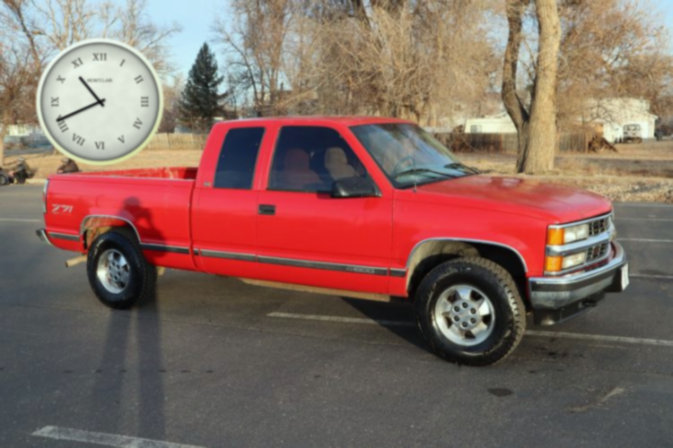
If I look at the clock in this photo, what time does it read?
10:41
